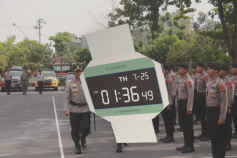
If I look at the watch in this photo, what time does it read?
1:36:49
